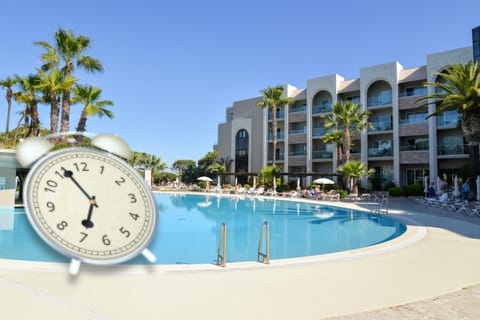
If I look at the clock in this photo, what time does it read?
6:56
